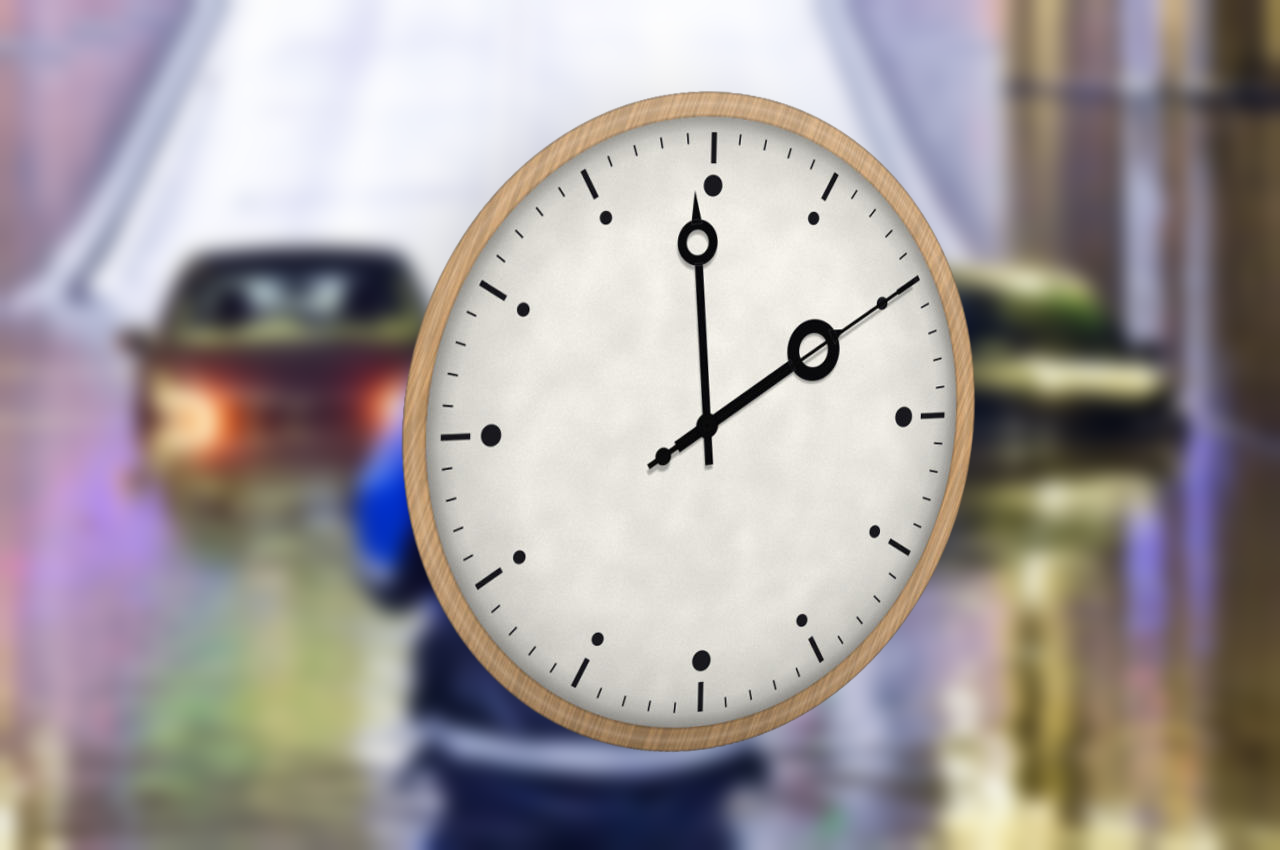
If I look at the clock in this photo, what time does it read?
1:59:10
